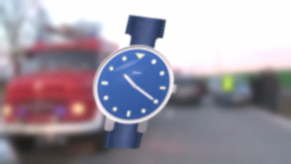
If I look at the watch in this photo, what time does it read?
10:20
